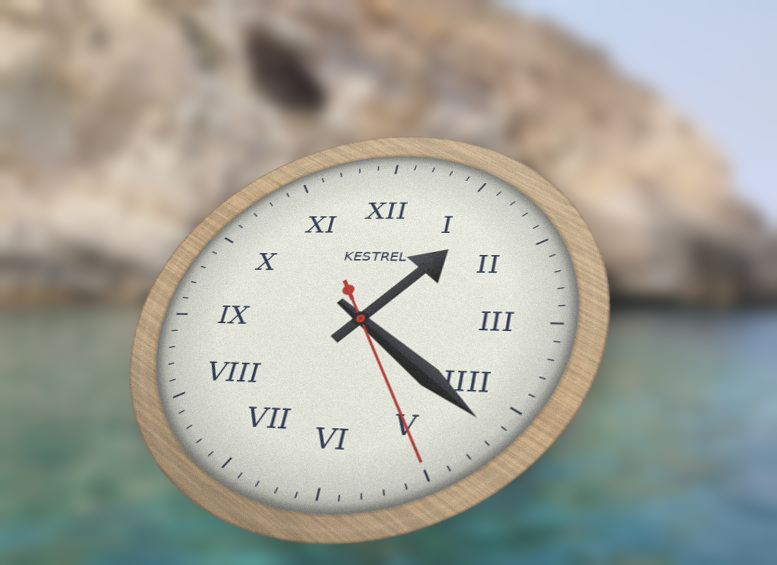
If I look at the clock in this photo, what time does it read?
1:21:25
